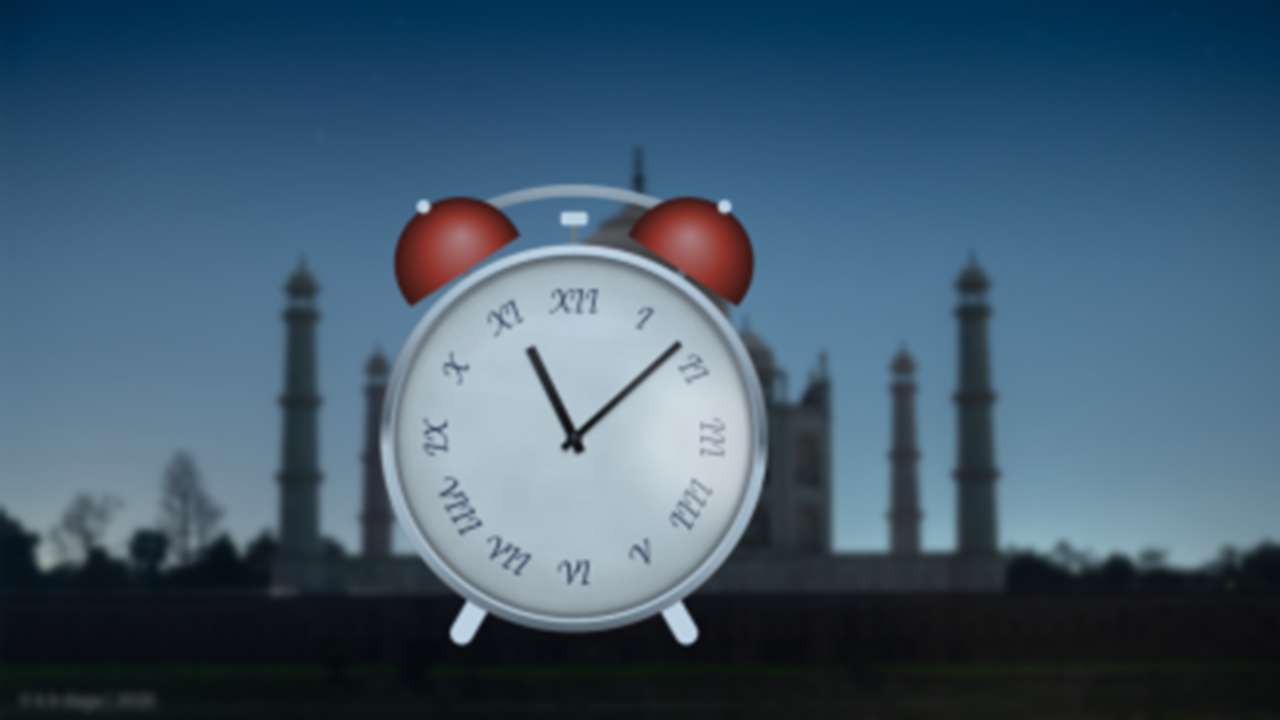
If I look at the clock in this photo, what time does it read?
11:08
